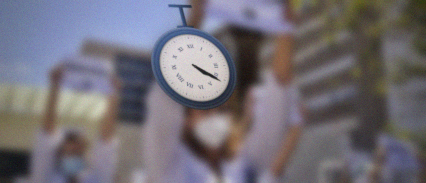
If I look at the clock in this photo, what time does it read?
4:21
